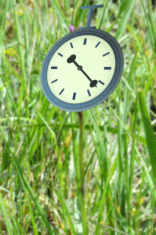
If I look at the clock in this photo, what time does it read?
10:22
